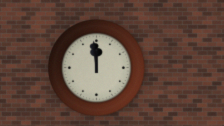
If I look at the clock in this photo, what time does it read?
11:59
